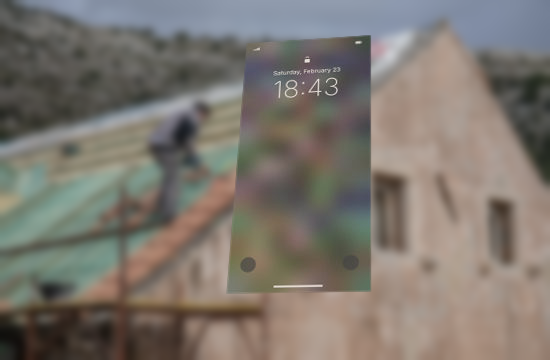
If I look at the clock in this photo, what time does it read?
18:43
